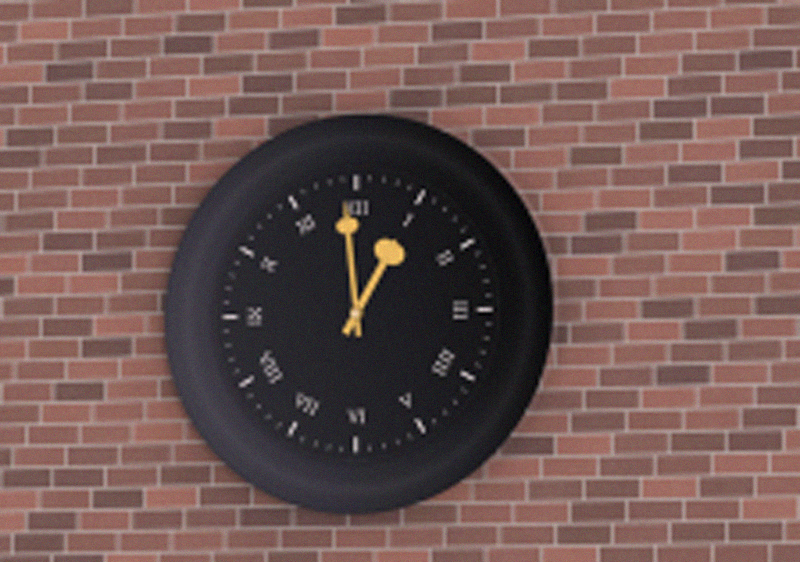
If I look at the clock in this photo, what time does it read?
12:59
